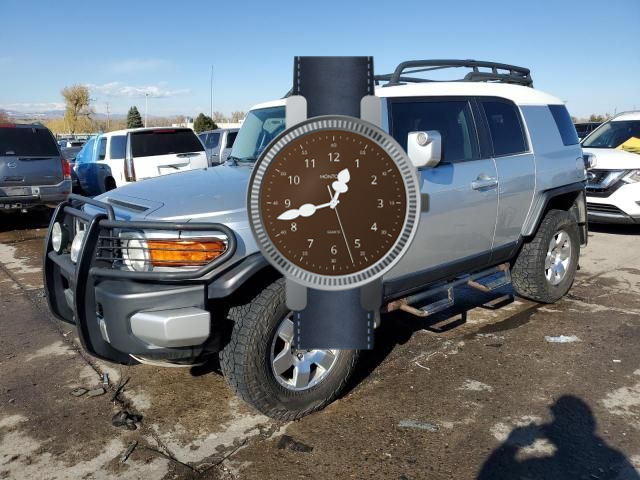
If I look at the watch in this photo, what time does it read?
12:42:27
